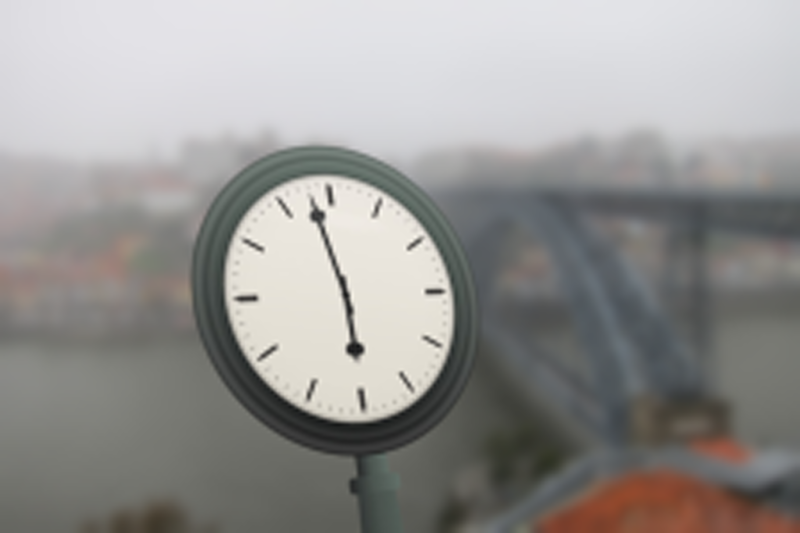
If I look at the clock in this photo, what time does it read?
5:58
